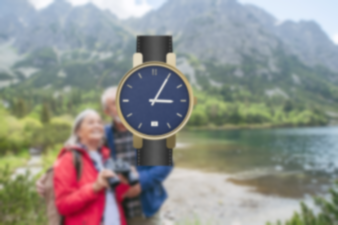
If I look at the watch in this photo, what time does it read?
3:05
